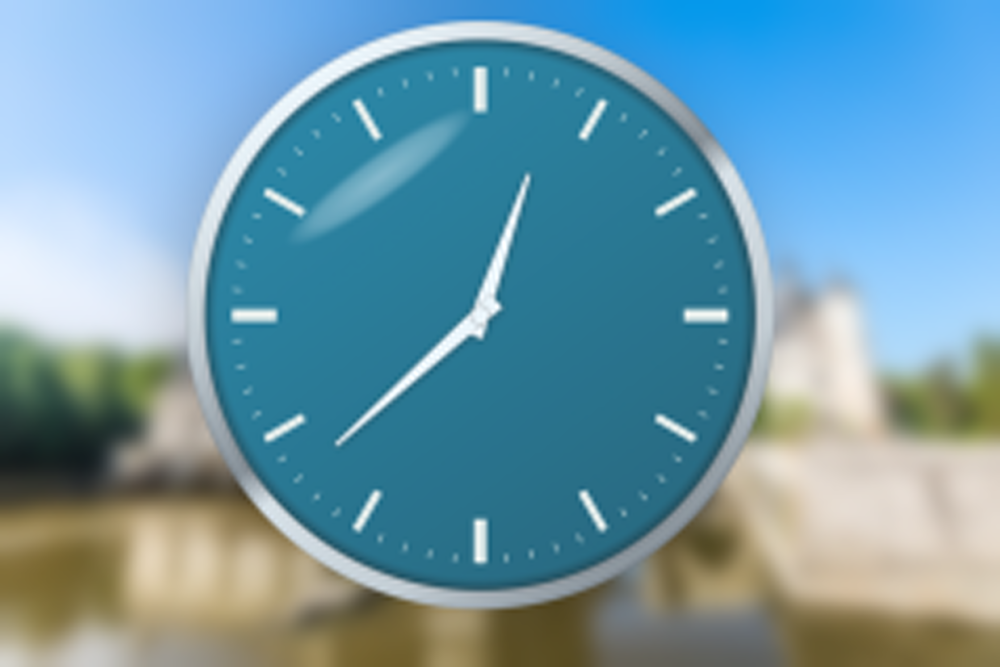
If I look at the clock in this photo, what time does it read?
12:38
